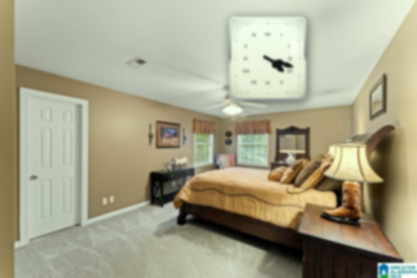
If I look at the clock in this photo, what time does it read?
4:18
